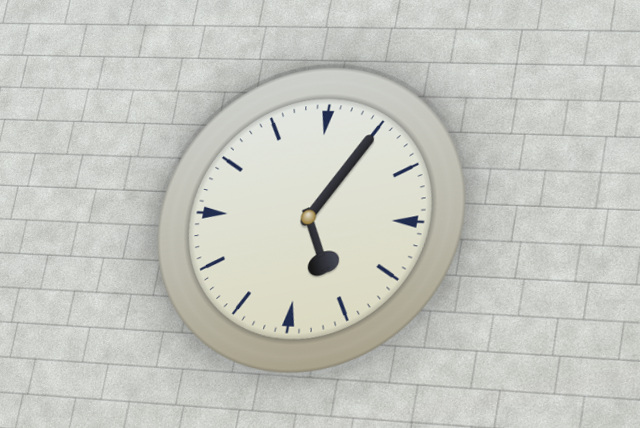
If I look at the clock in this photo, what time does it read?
5:05
